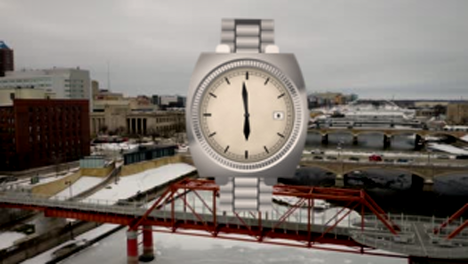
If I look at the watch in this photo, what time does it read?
5:59
